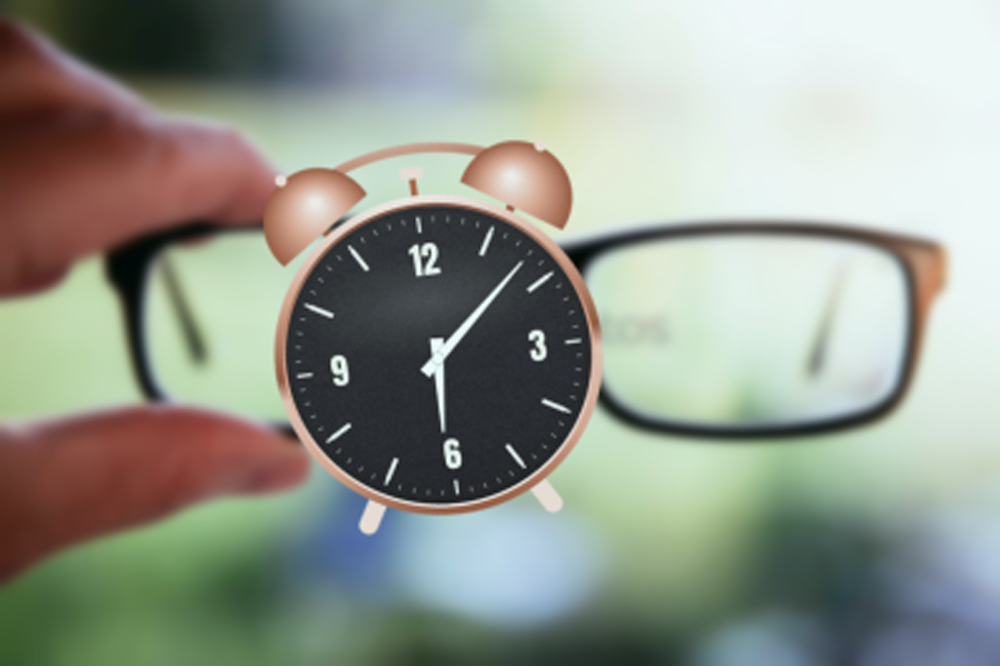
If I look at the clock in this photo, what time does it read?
6:08
